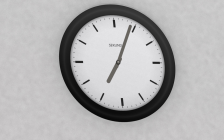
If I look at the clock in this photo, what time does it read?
7:04
